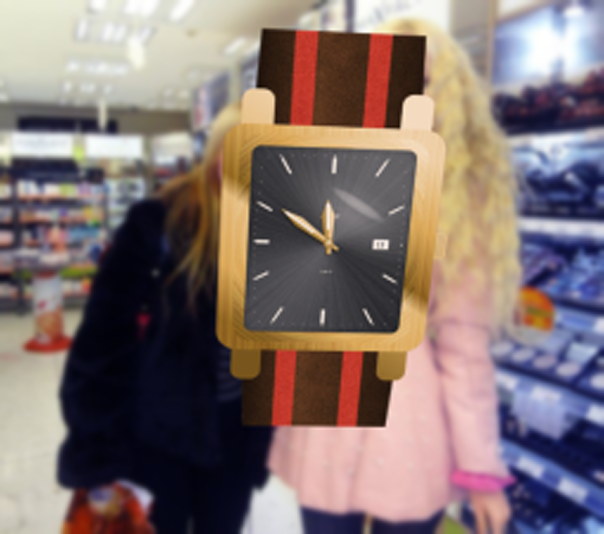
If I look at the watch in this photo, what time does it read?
11:51
